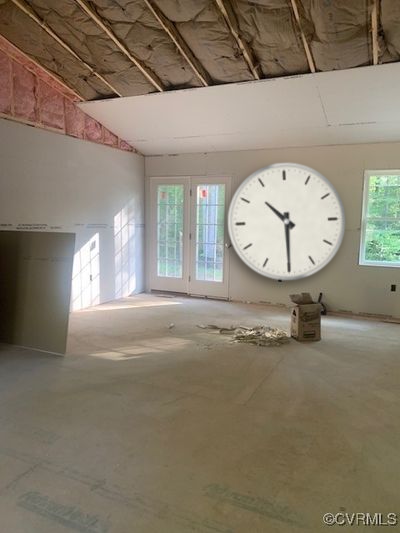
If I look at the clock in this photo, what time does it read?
10:30
